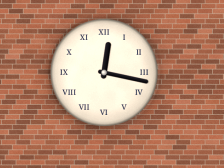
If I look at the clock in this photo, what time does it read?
12:17
